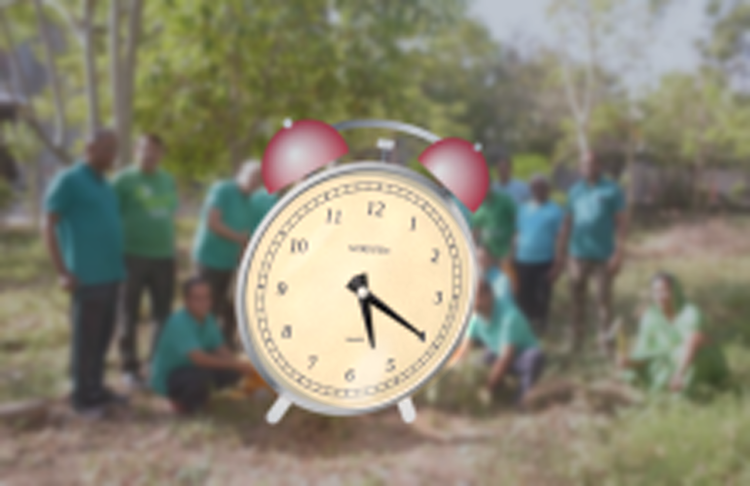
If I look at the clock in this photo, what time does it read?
5:20
